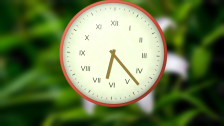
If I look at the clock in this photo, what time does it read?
6:23
